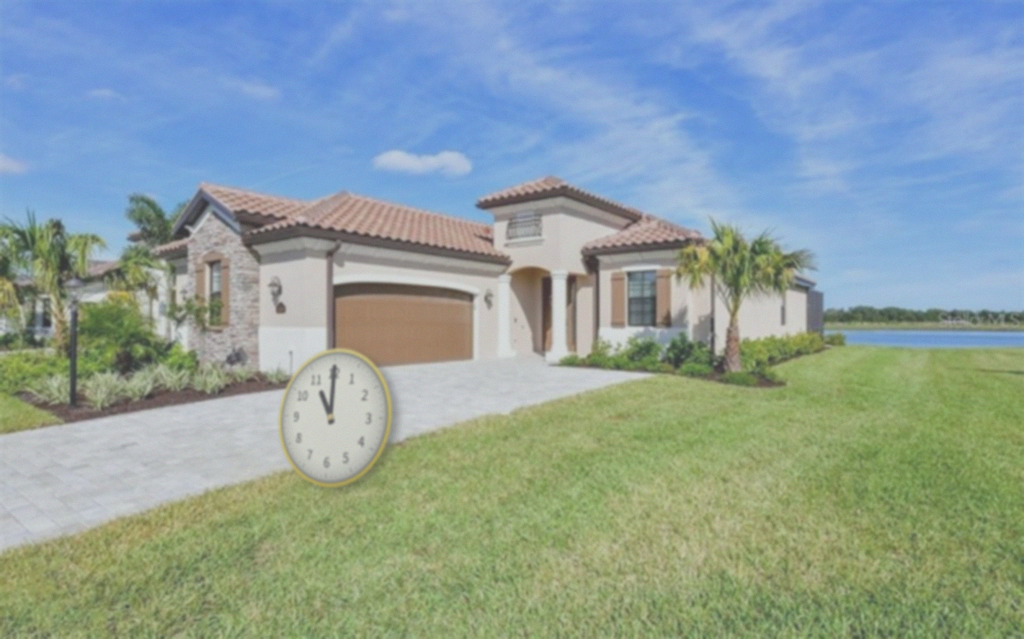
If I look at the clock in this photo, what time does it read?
11:00
